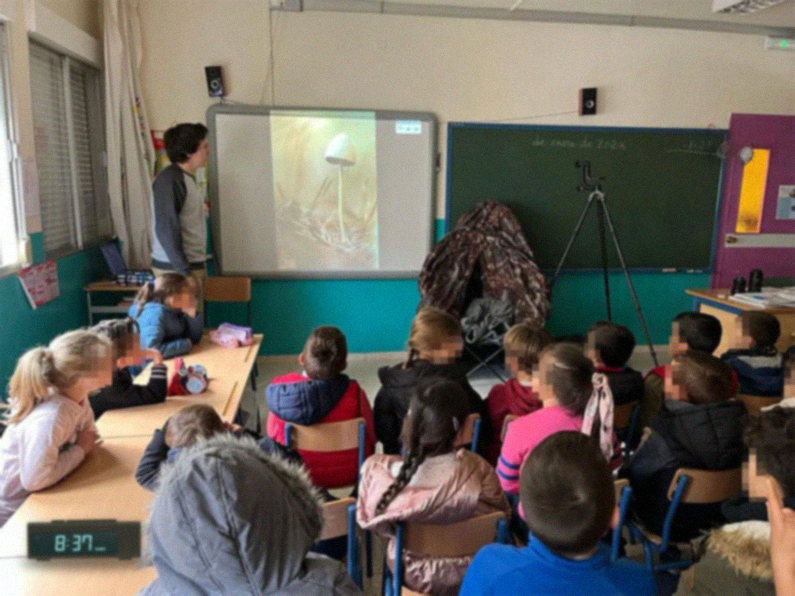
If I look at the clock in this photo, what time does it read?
8:37
